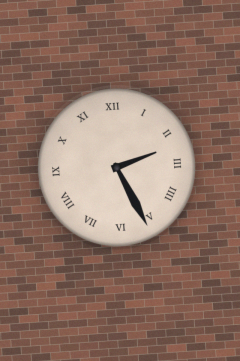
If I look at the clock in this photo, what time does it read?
2:26
